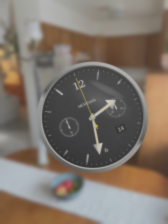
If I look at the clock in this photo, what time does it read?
2:32
